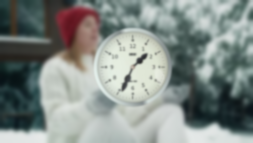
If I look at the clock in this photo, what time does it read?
1:34
